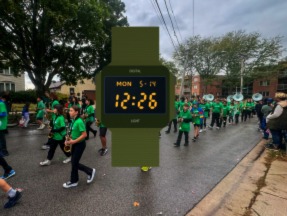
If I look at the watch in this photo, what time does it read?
12:26
